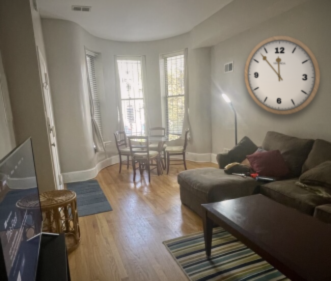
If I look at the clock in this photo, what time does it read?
11:53
